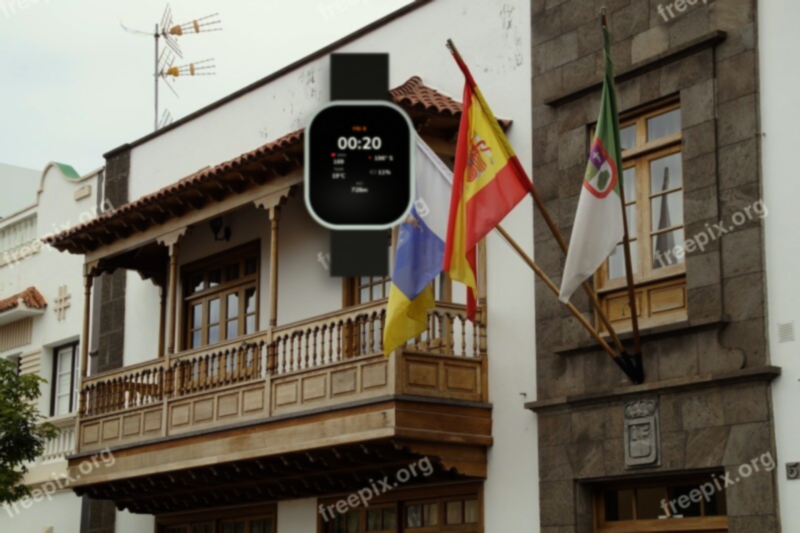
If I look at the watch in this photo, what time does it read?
0:20
